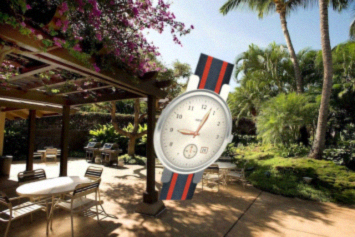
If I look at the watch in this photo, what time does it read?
9:03
